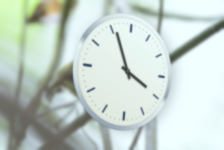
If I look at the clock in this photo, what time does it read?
3:56
